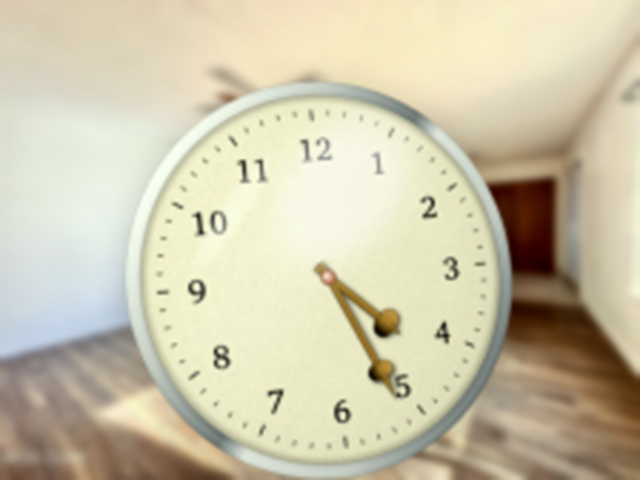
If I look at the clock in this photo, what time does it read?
4:26
